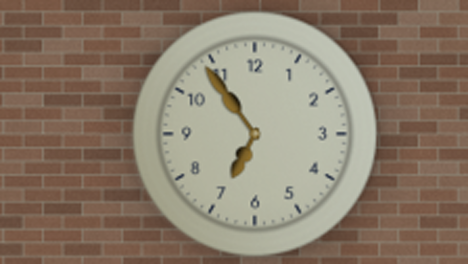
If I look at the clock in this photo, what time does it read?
6:54
